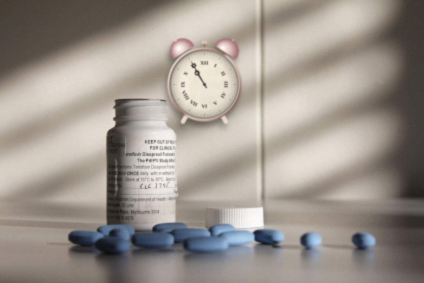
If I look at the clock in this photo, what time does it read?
10:55
